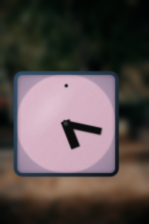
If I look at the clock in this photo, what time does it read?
5:17
